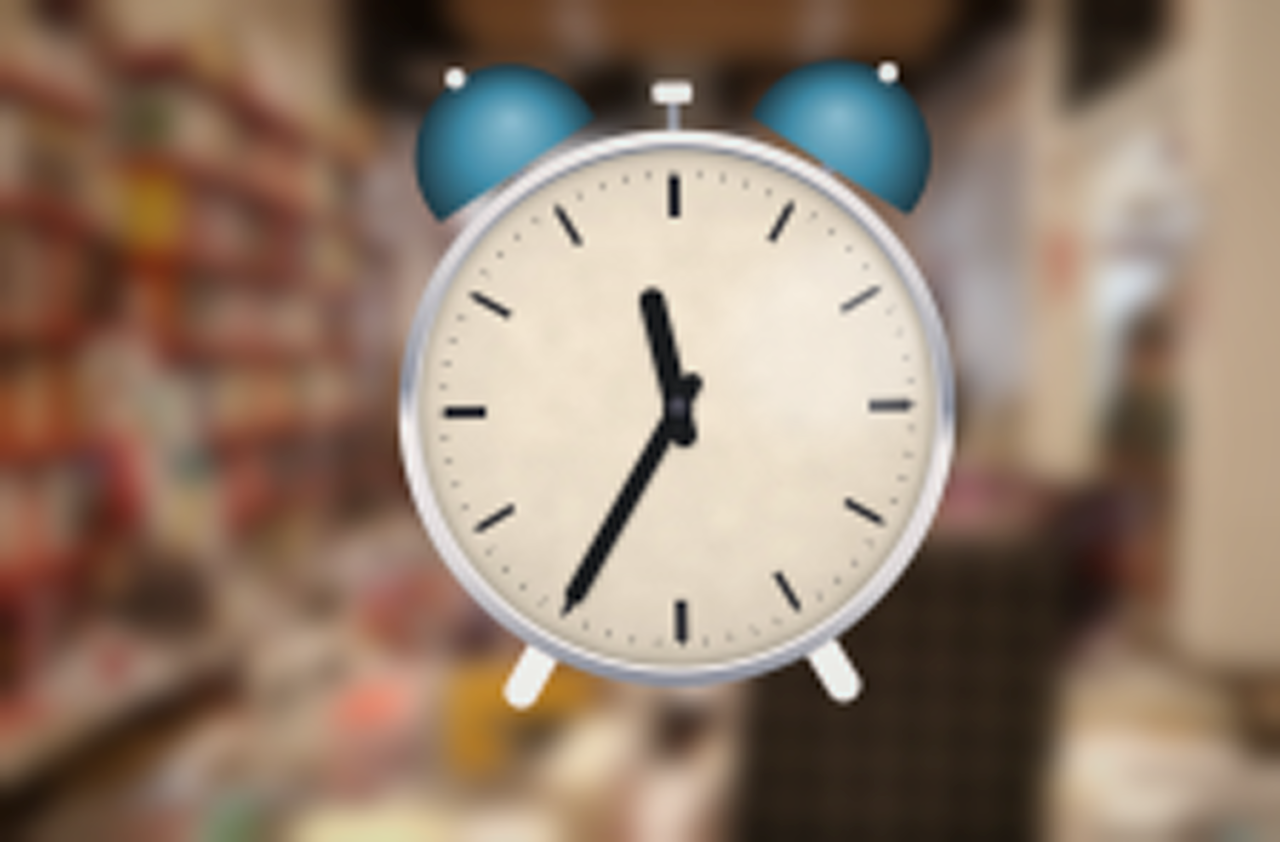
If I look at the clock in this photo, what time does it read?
11:35
